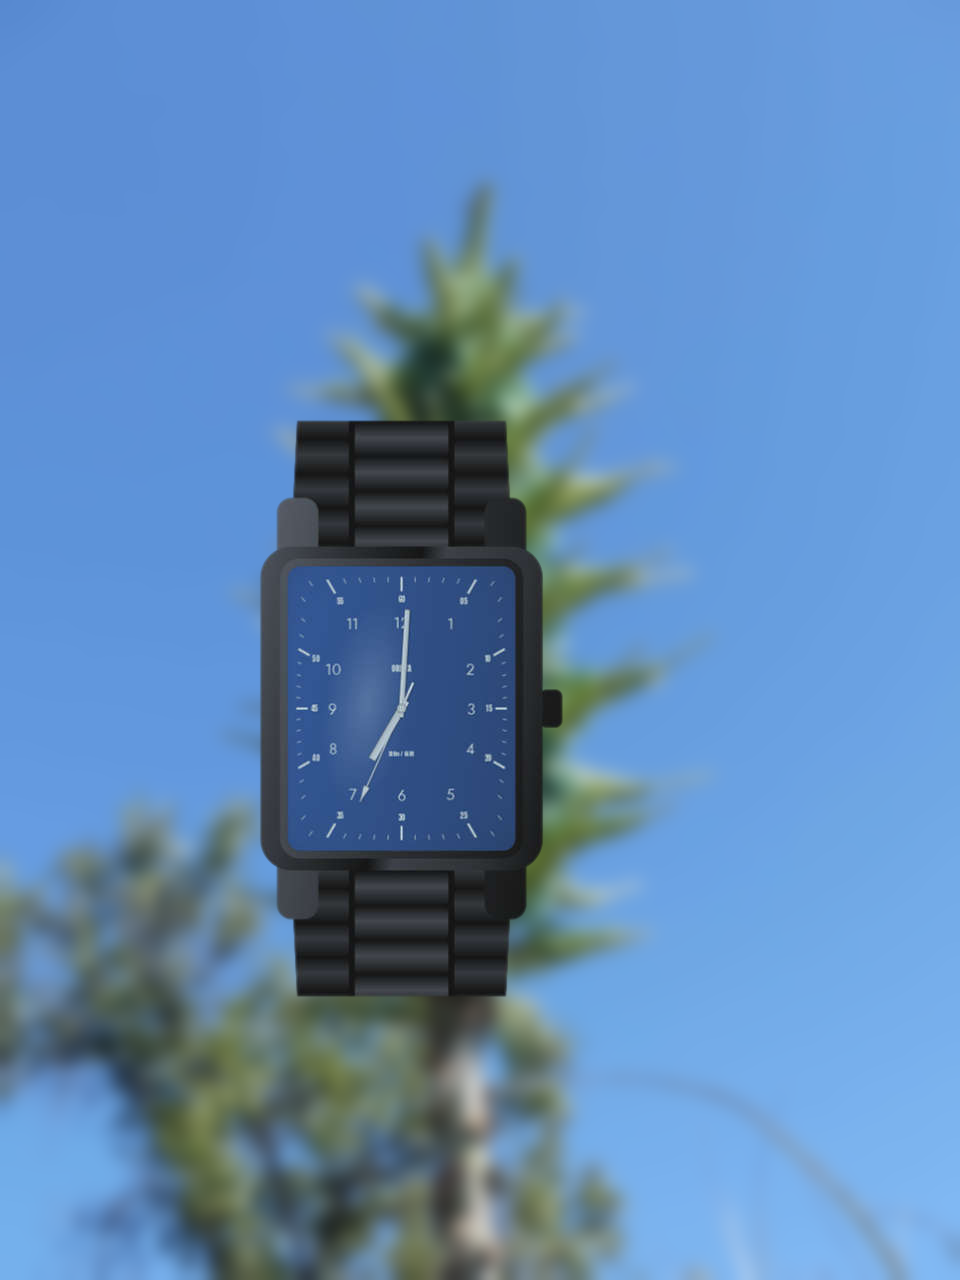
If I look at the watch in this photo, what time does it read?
7:00:34
